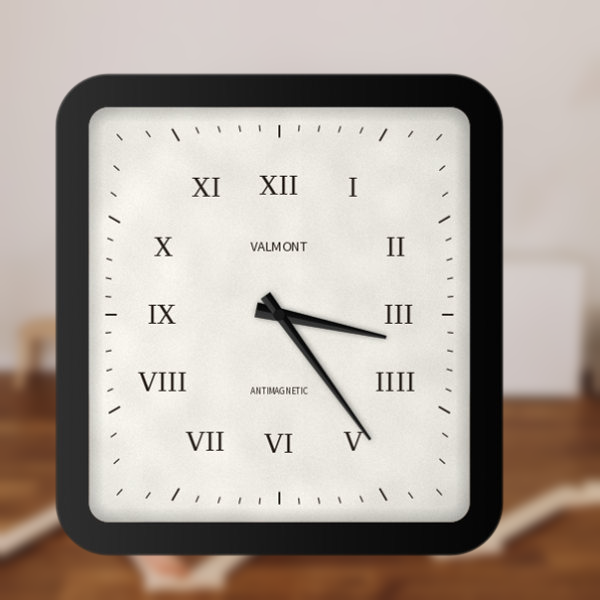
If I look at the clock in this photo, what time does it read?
3:24
